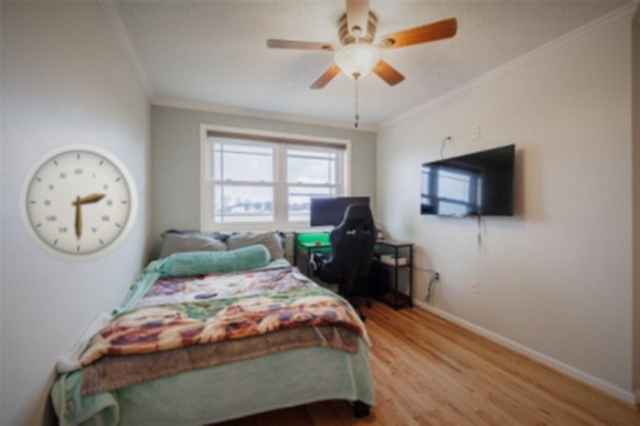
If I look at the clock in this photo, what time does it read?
2:30
